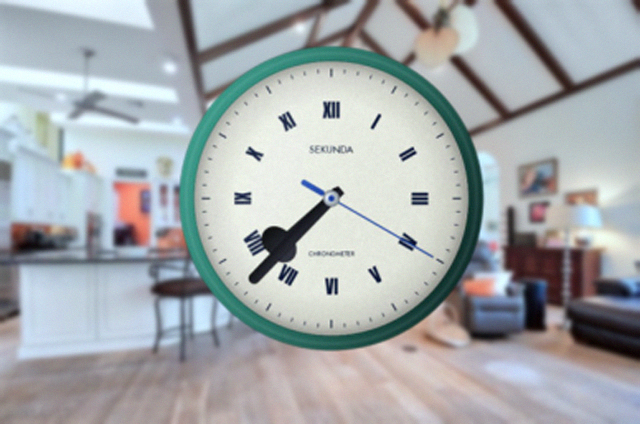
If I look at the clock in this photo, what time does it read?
7:37:20
